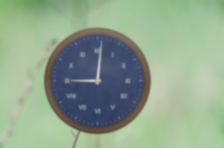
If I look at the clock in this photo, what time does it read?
9:01
